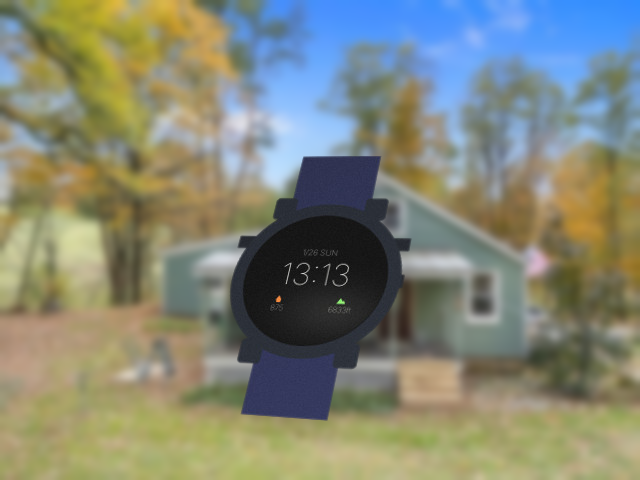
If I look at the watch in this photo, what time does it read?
13:13
